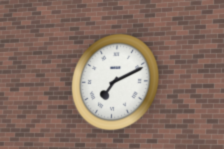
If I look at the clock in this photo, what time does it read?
7:11
